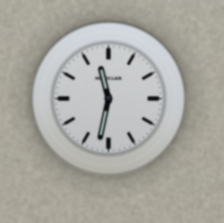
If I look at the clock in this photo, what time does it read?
11:32
